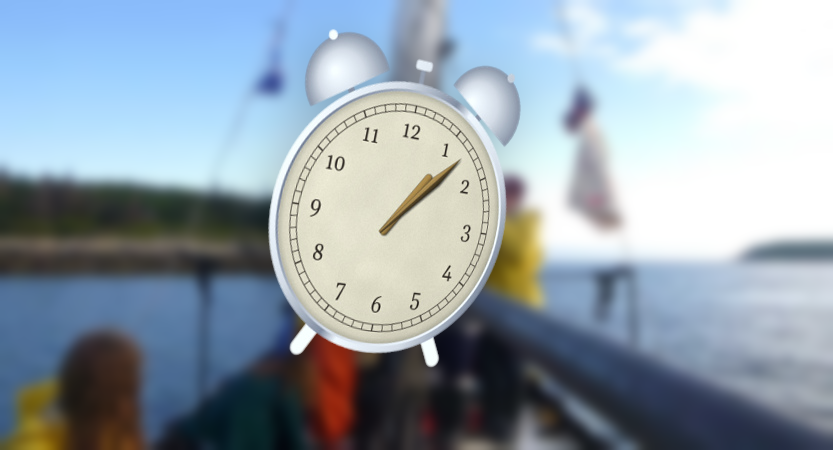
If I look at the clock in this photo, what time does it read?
1:07
